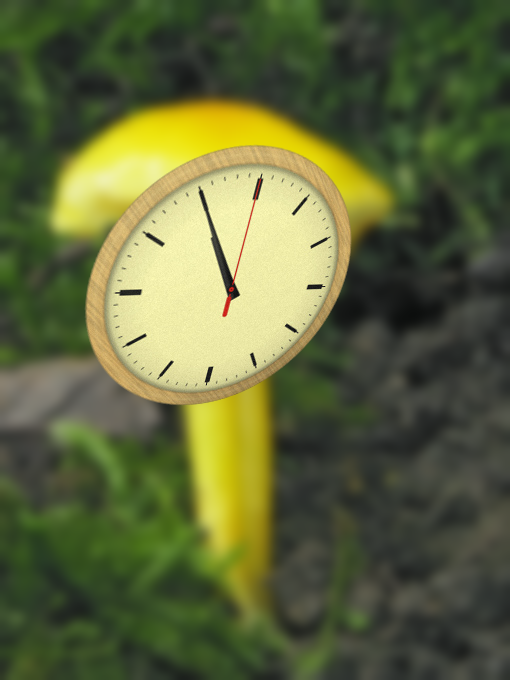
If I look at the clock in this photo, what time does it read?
10:55:00
